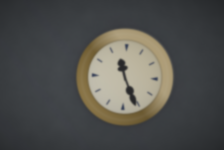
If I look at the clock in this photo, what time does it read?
11:26
